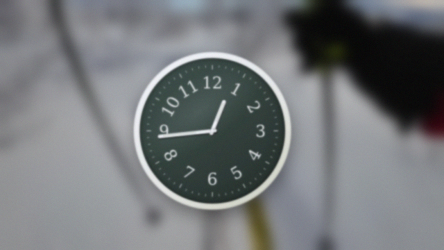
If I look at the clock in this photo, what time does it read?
12:44
